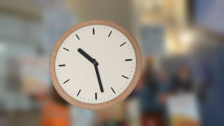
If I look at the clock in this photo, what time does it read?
10:28
